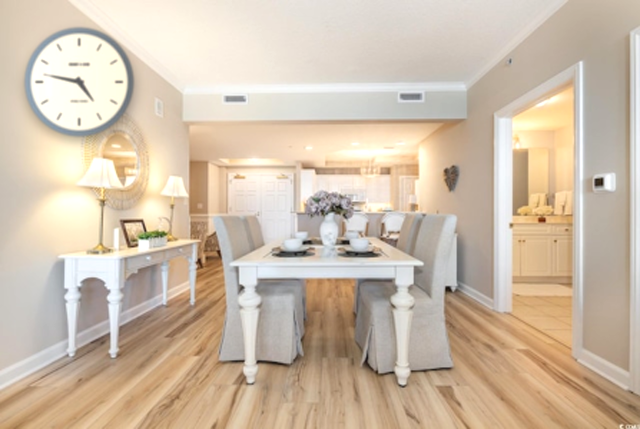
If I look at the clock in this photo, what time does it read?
4:47
